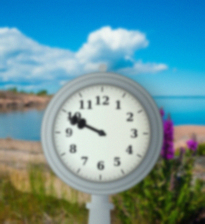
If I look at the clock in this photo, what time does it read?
9:49
